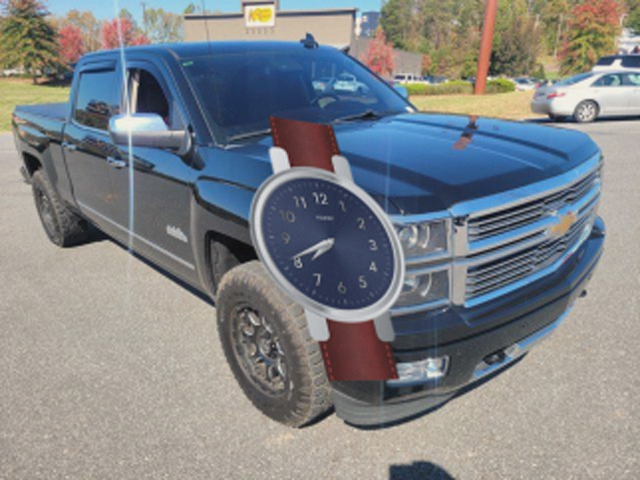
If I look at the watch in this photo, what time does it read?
7:41
